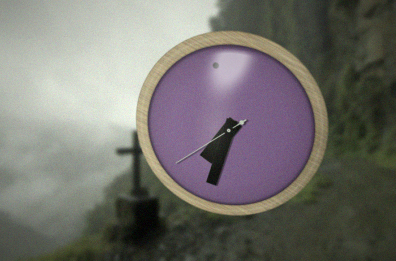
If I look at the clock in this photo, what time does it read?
7:34:41
